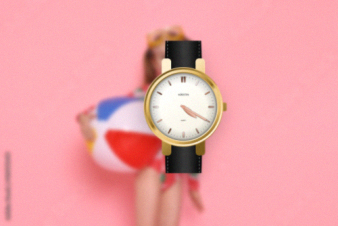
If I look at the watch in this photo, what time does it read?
4:20
